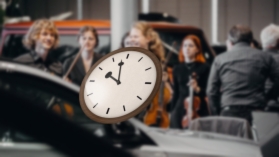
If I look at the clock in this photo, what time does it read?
9:58
